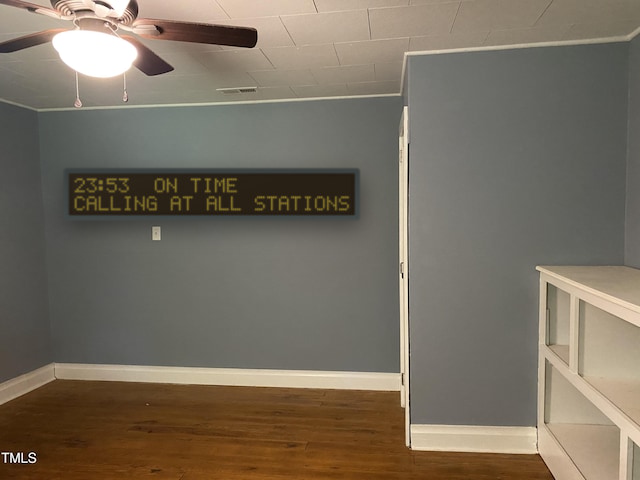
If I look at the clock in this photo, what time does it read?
23:53
